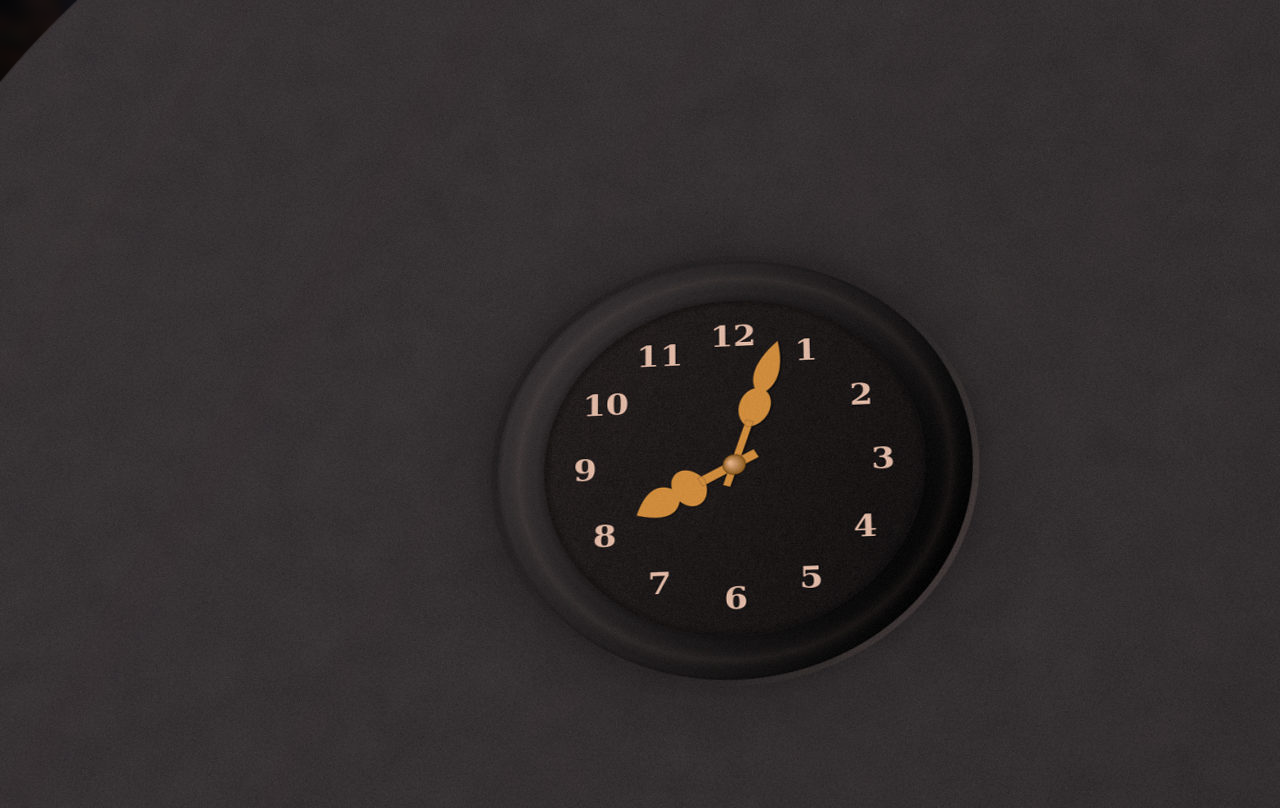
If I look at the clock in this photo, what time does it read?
8:03
